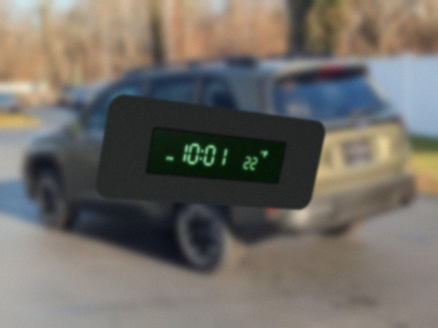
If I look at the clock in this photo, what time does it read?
10:01
